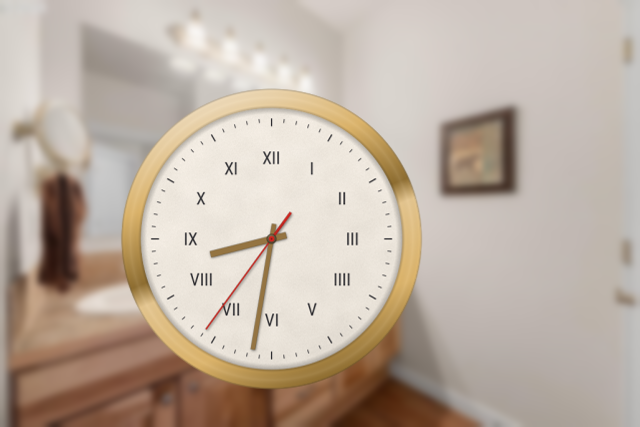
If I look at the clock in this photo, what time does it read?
8:31:36
